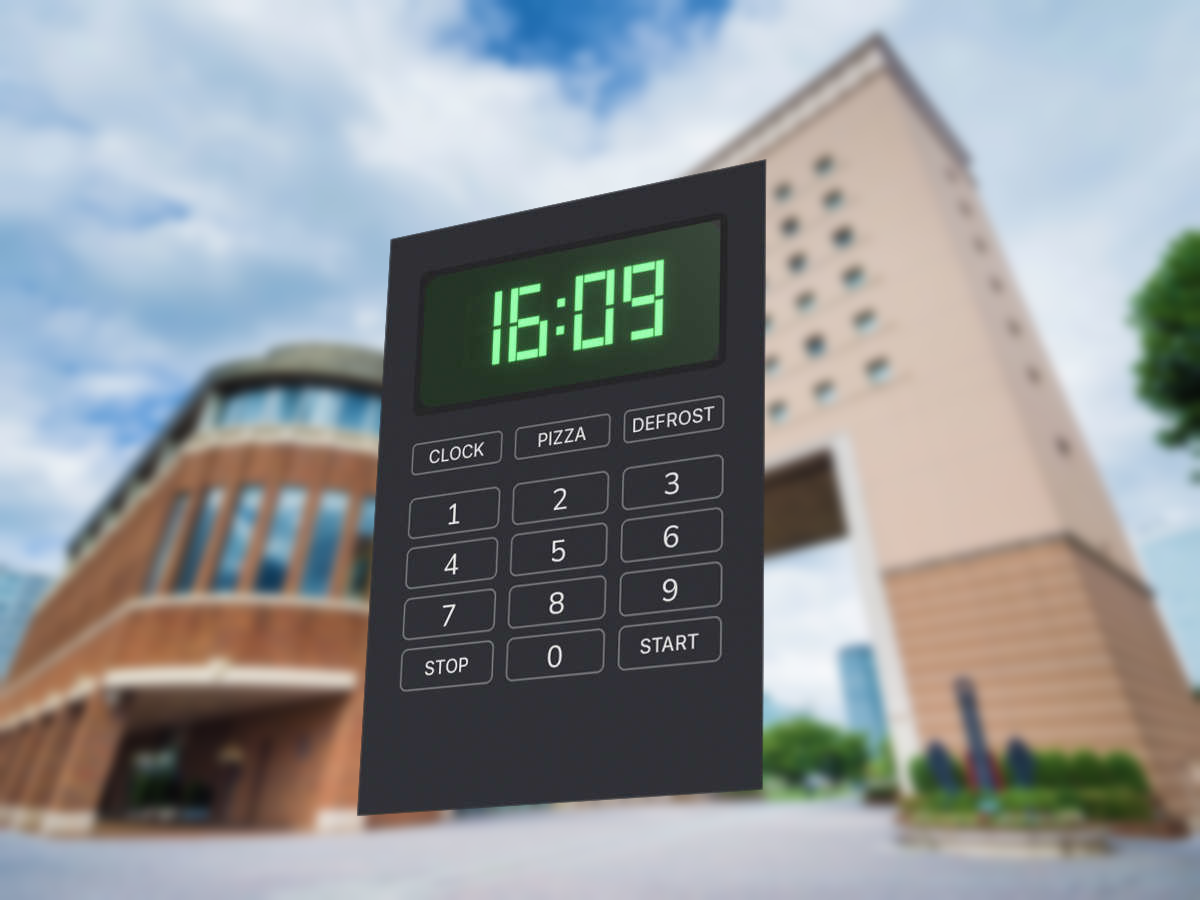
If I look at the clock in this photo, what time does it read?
16:09
